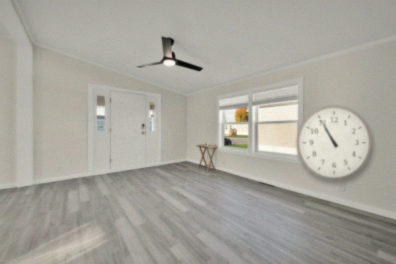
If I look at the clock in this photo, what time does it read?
10:55
